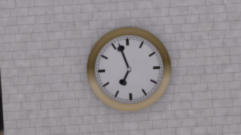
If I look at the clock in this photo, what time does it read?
6:57
